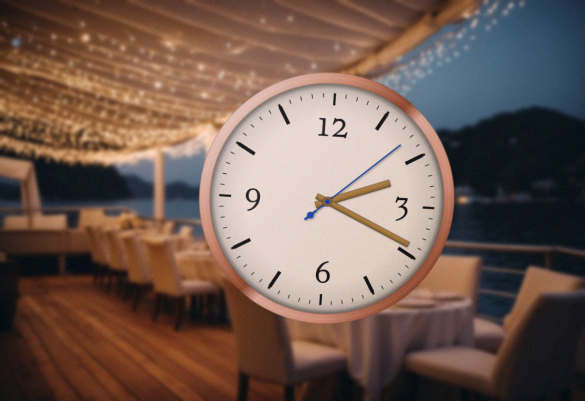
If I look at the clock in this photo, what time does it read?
2:19:08
